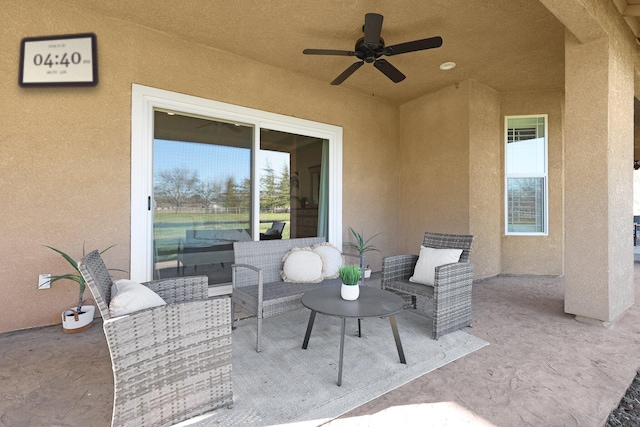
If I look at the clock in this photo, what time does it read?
4:40
